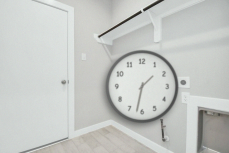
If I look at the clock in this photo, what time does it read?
1:32
